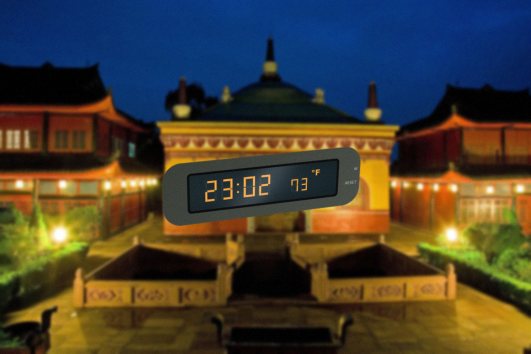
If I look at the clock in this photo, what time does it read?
23:02
